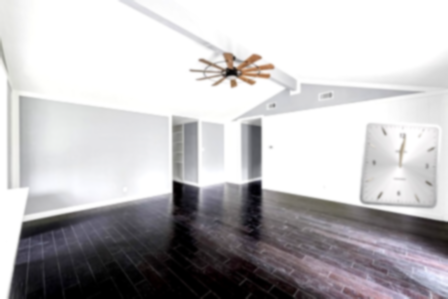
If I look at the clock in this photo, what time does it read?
12:01
